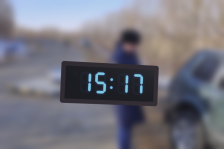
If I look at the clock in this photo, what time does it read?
15:17
